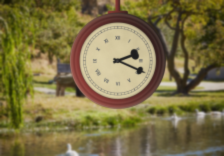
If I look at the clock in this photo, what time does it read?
2:19
